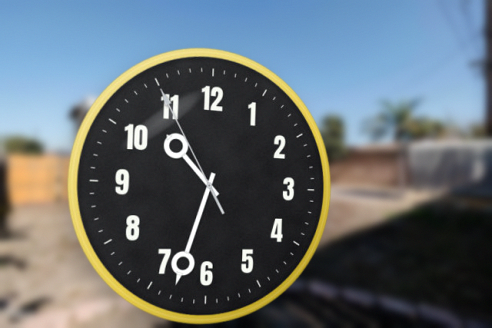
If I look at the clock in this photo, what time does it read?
10:32:55
